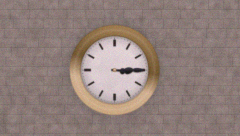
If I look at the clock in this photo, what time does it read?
3:15
